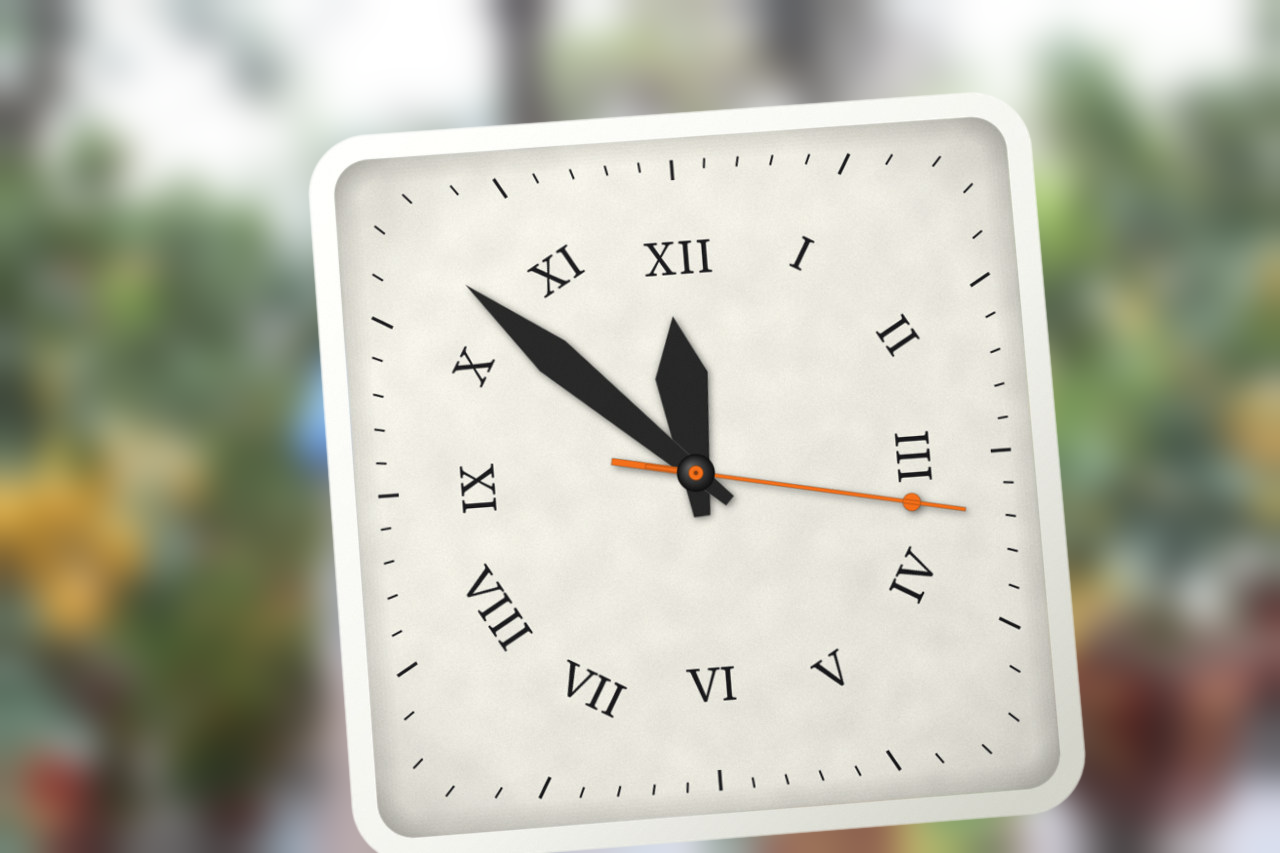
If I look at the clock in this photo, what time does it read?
11:52:17
